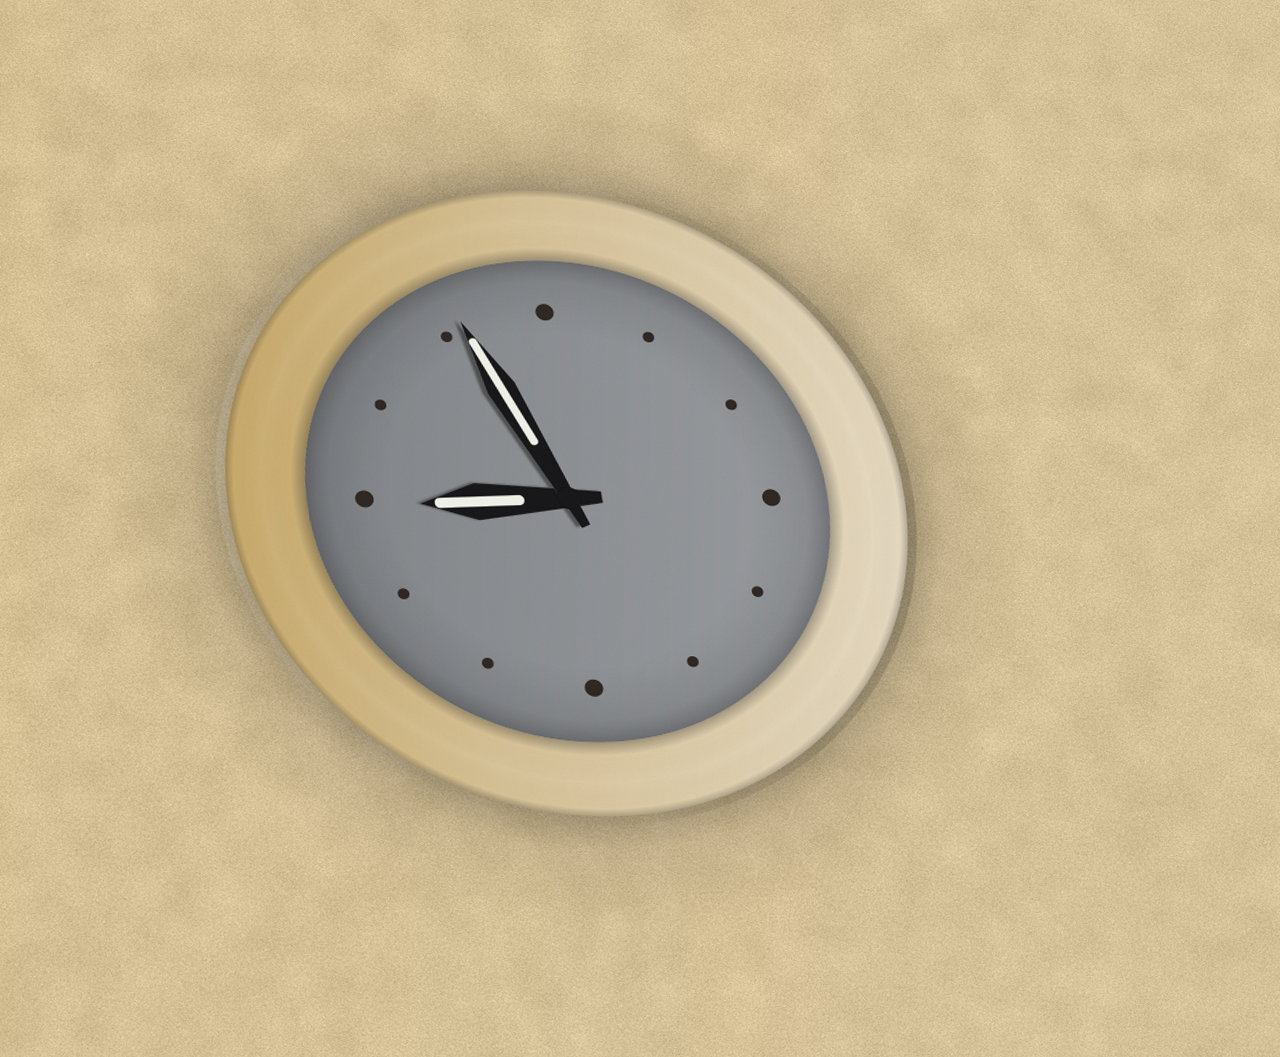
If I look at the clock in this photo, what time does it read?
8:56
